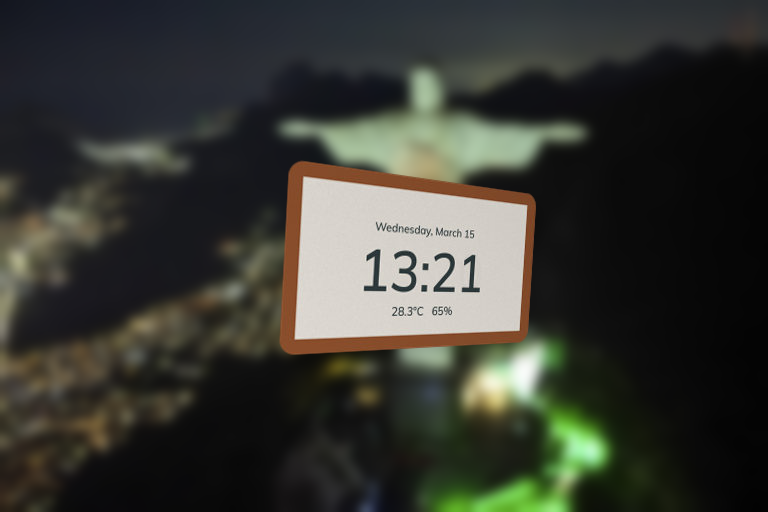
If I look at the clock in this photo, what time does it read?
13:21
